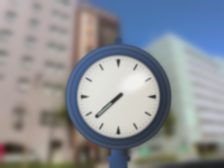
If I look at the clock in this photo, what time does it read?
7:38
